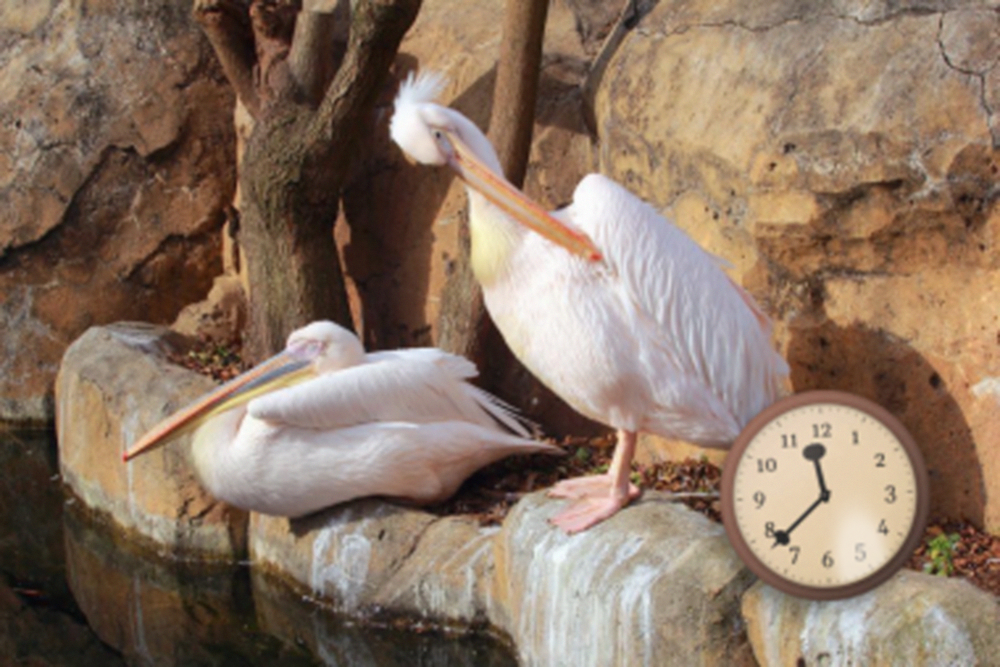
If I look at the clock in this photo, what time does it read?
11:38
